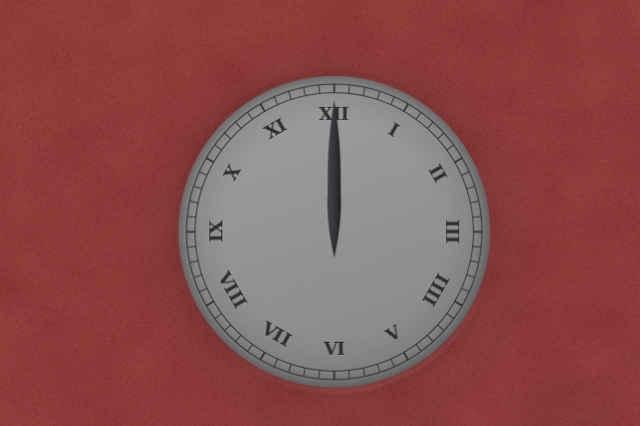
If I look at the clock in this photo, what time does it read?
12:00
